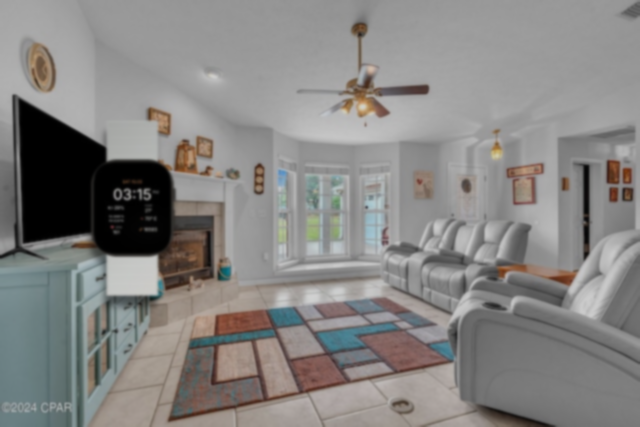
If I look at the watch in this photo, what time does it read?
3:15
